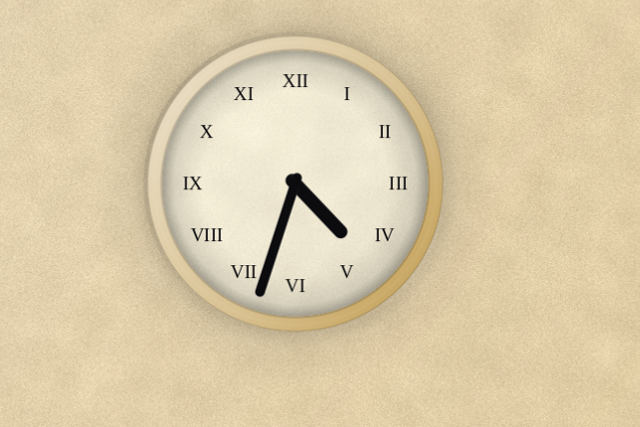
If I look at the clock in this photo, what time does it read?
4:33
